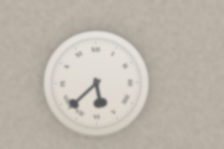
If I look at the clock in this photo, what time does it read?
5:38
